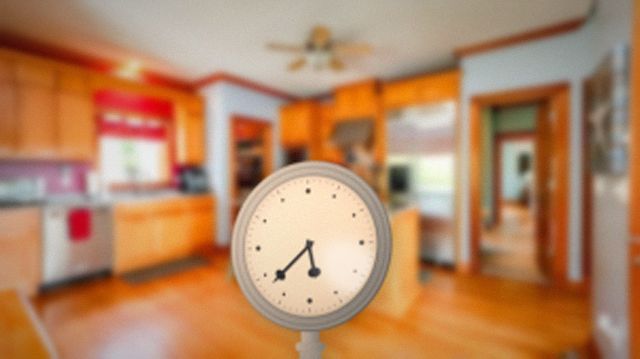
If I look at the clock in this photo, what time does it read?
5:38
